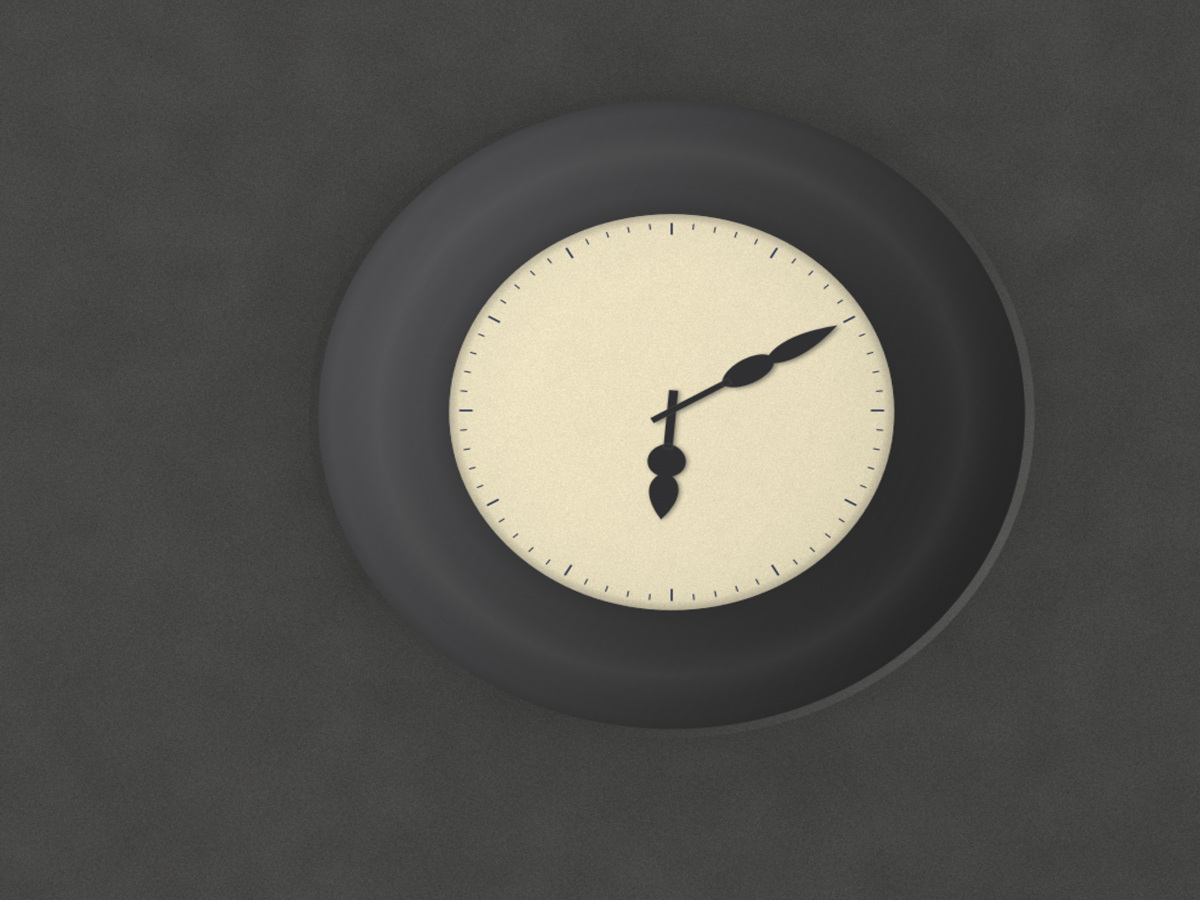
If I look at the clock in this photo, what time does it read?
6:10
